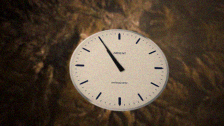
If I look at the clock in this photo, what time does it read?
10:55
